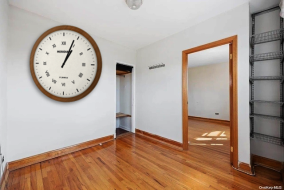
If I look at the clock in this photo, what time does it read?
1:04
